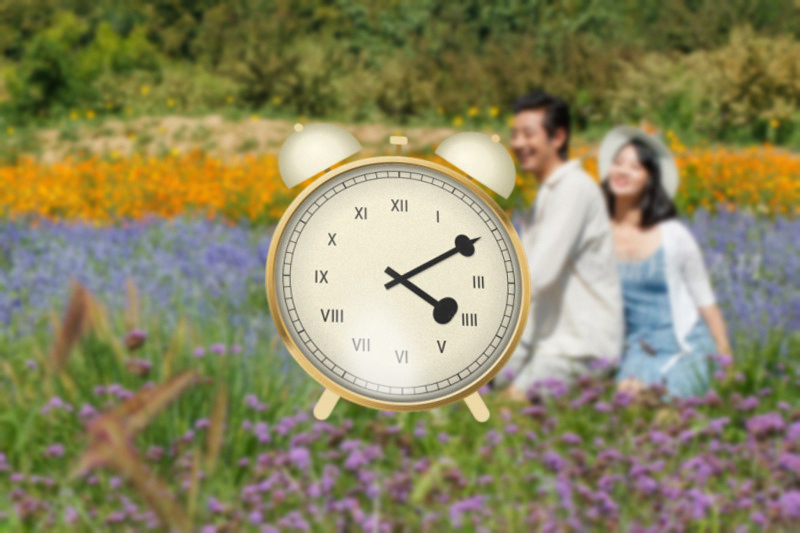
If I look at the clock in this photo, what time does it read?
4:10
